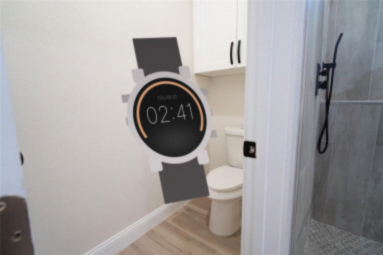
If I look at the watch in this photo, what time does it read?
2:41
